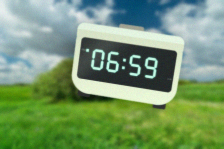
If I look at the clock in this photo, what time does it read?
6:59
